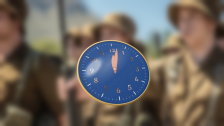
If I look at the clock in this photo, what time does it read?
12:02
